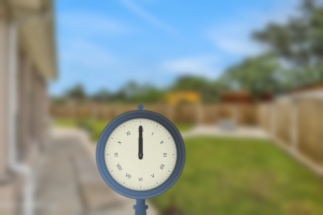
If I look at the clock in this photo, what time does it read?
12:00
